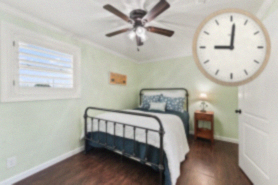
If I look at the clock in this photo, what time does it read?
9:01
